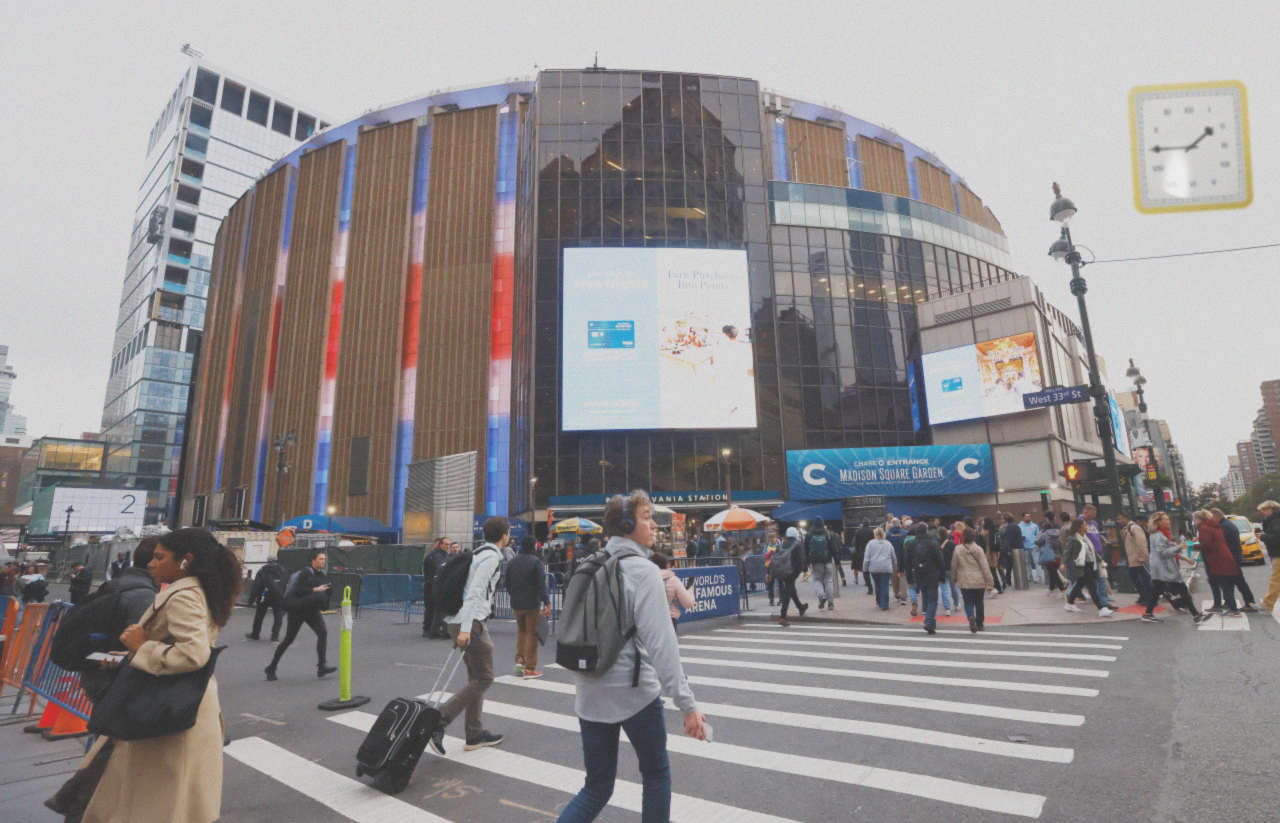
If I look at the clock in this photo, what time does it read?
1:45
